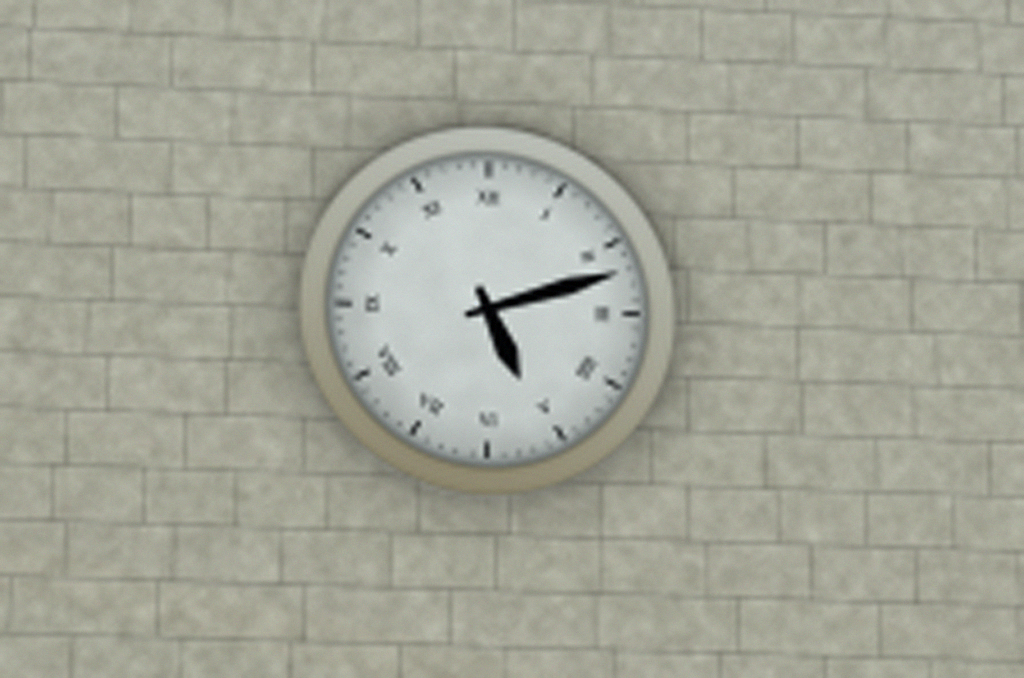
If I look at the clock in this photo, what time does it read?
5:12
